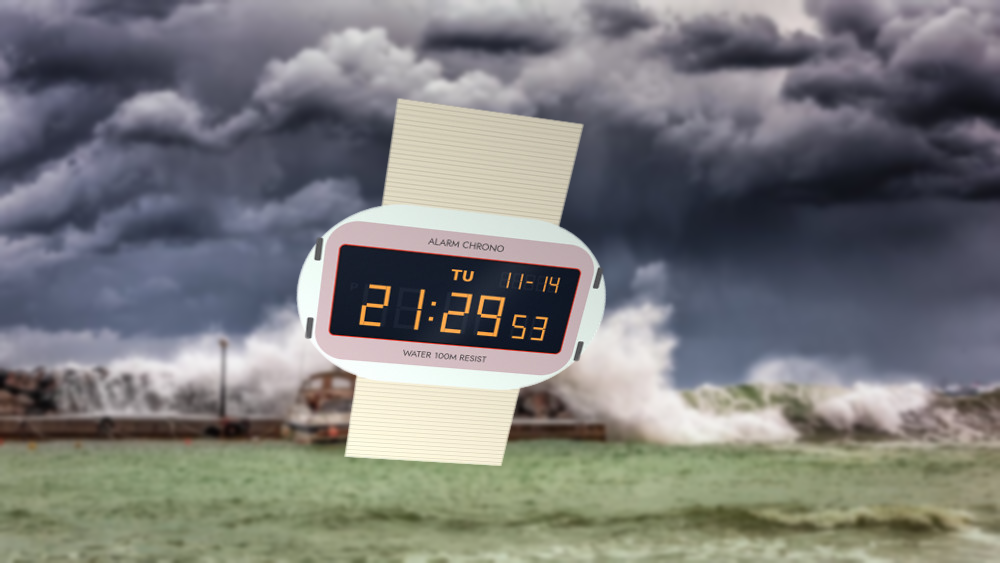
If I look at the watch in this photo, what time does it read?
21:29:53
